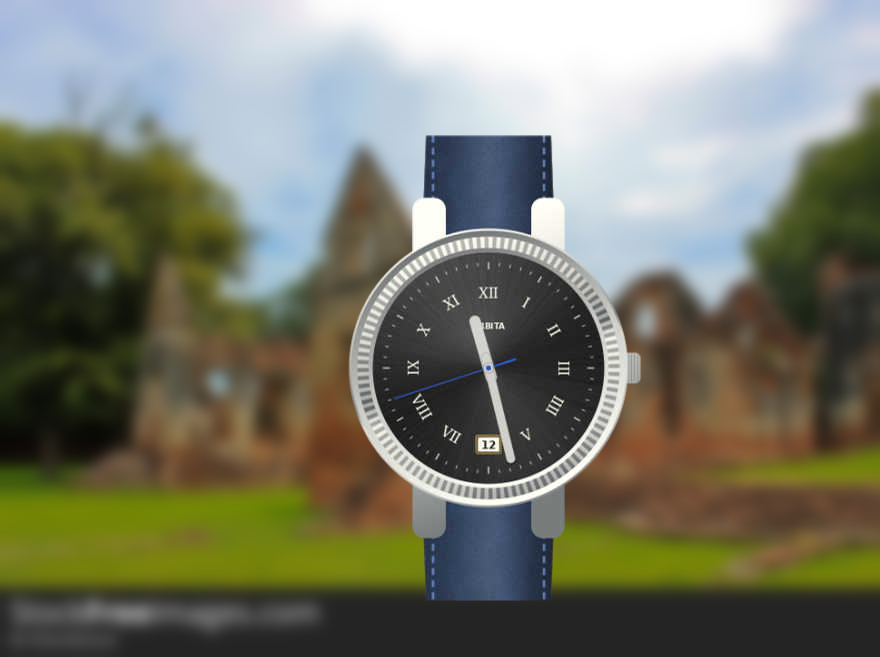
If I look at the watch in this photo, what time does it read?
11:27:42
